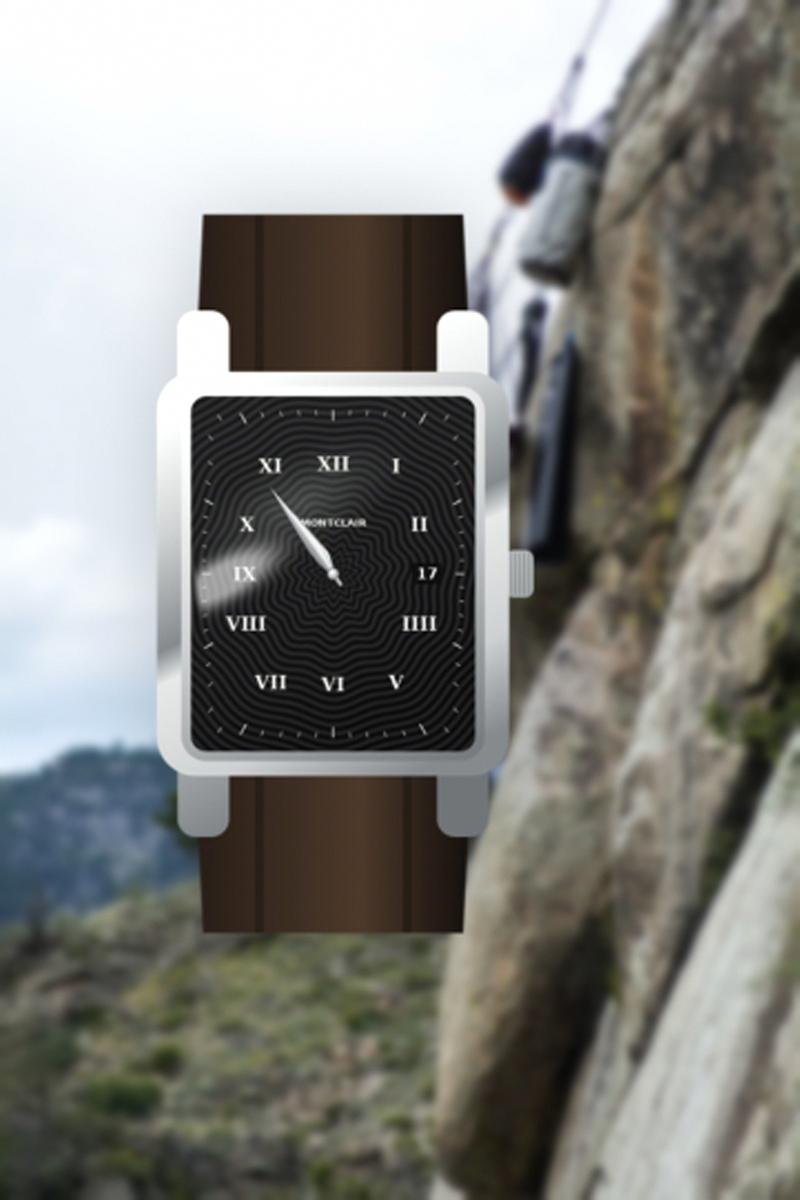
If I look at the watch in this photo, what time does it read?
10:54
